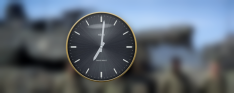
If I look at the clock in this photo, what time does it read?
7:01
